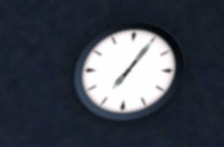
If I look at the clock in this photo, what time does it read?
7:05
